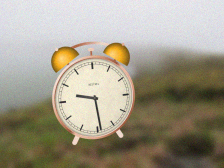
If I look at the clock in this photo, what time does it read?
9:29
